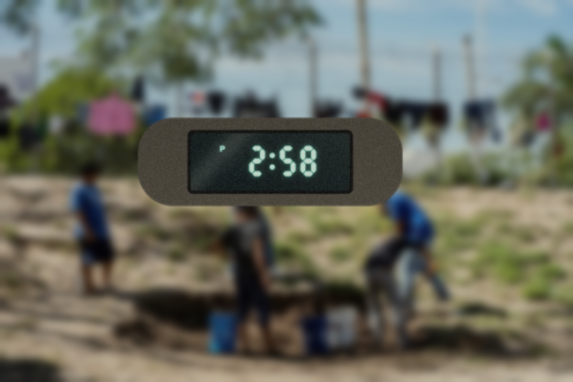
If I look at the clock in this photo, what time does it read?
2:58
